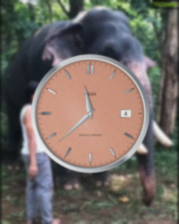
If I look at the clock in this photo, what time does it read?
11:38
